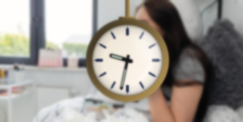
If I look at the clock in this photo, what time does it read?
9:32
